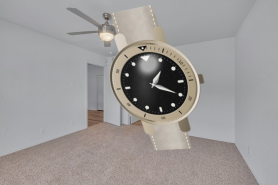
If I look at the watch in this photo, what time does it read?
1:20
